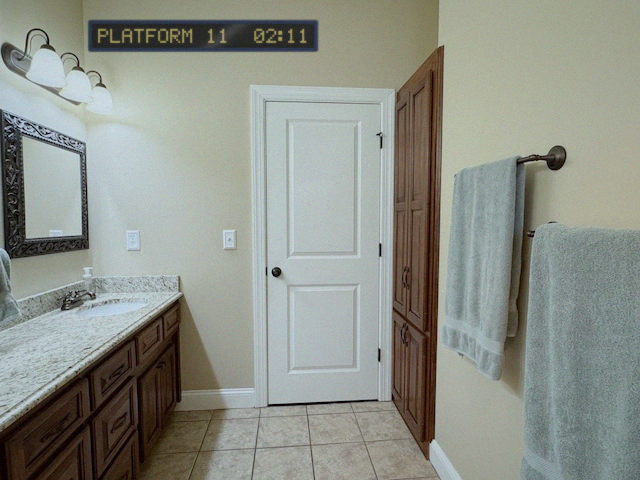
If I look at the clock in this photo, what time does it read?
2:11
